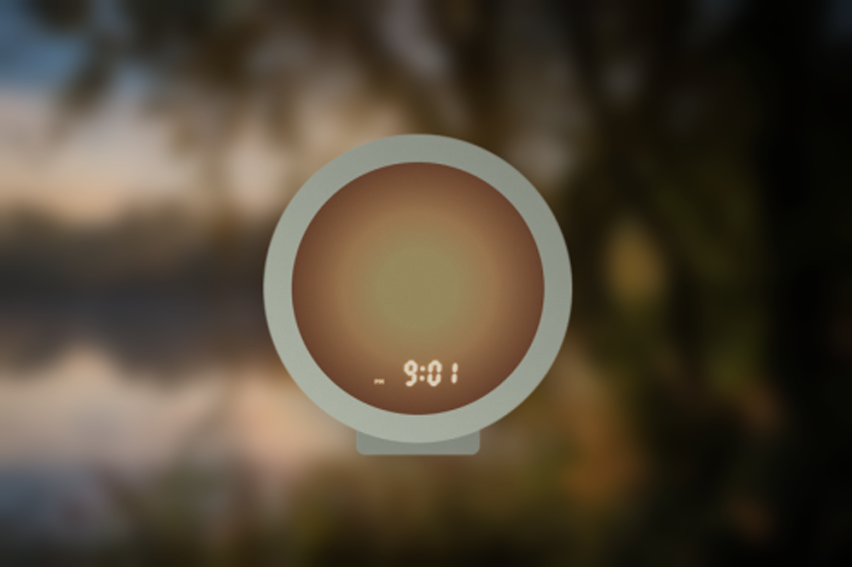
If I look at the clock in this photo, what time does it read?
9:01
